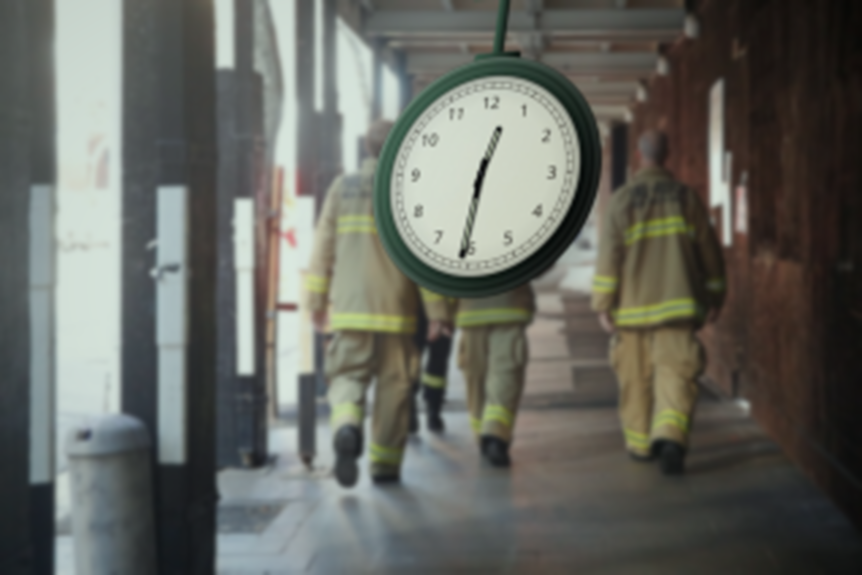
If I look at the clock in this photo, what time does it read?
12:31
